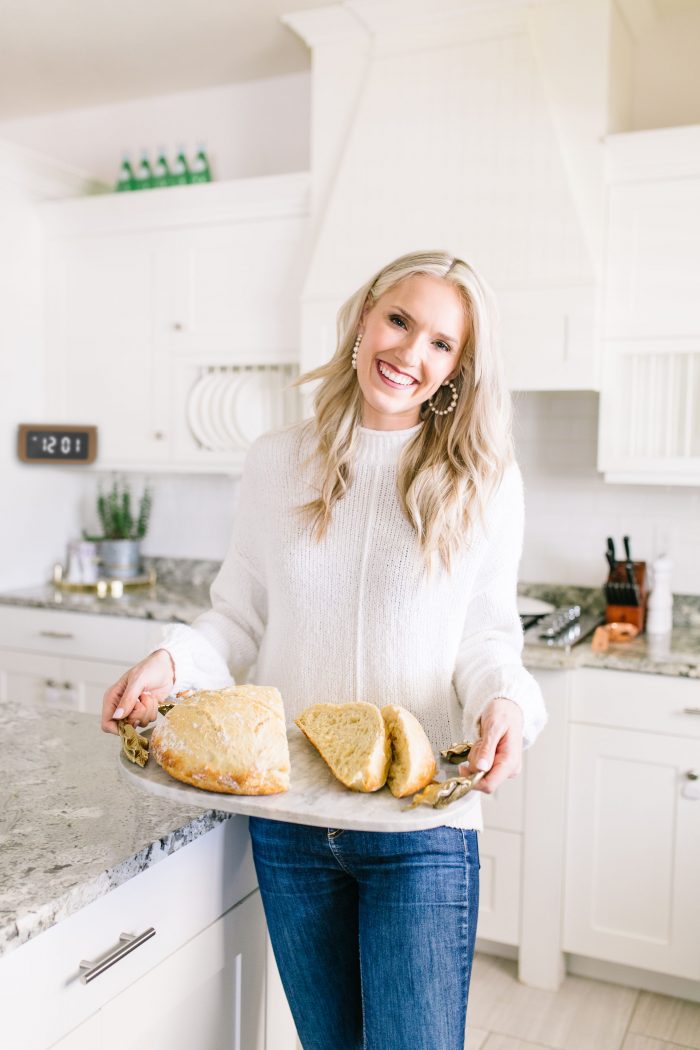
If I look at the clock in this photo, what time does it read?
12:01
